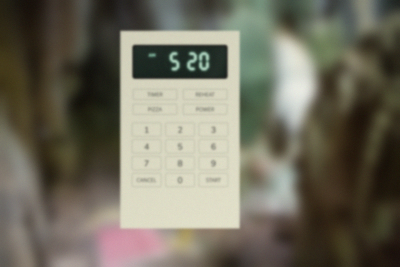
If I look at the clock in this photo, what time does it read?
5:20
